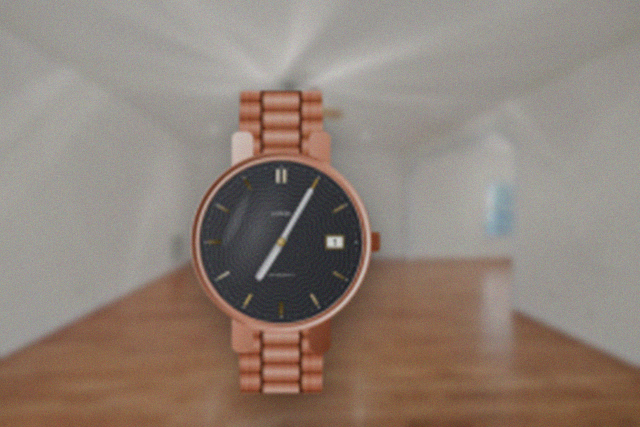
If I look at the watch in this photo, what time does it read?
7:05
